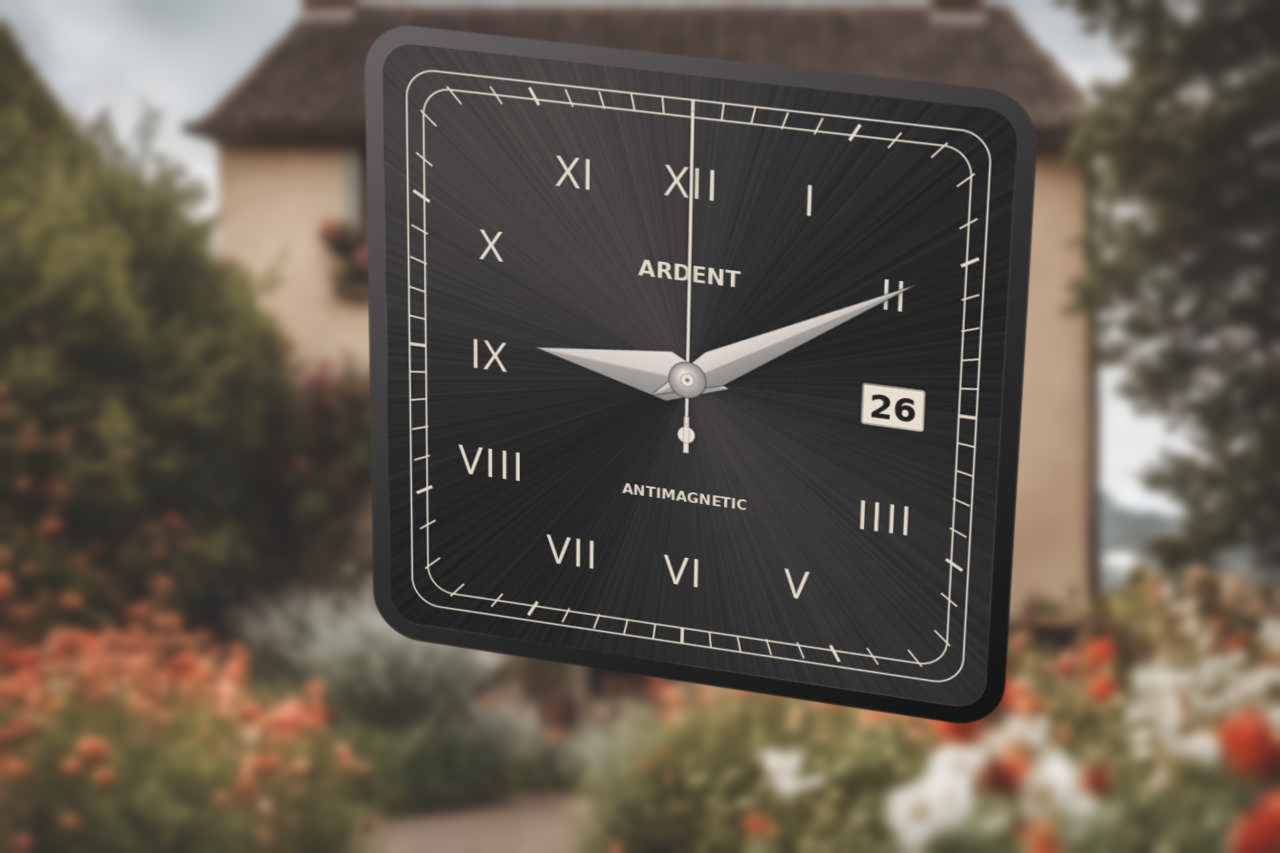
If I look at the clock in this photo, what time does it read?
9:10:00
